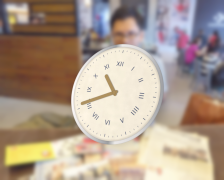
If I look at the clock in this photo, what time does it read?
10:41
